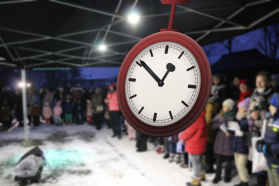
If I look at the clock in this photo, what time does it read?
12:51
